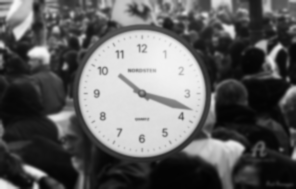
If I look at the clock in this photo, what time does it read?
10:18
